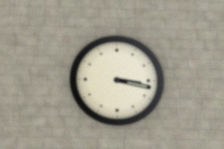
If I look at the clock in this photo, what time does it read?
3:17
